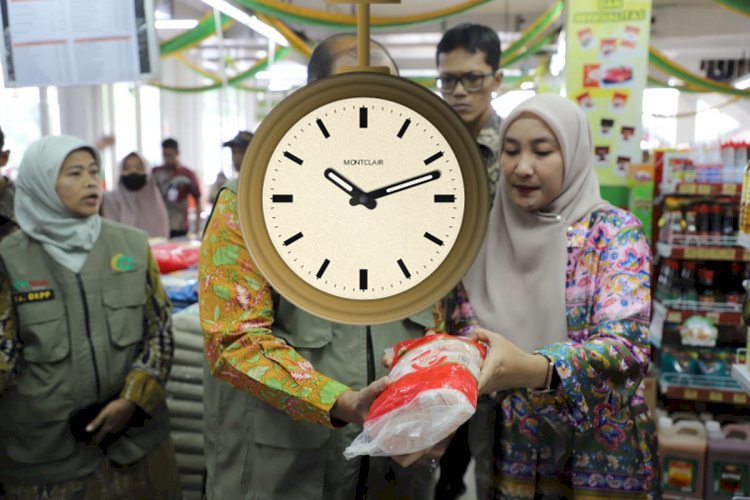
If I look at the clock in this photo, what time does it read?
10:12
